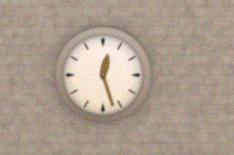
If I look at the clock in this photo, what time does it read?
12:27
